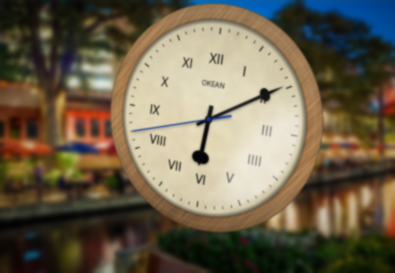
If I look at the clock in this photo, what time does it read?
6:09:42
